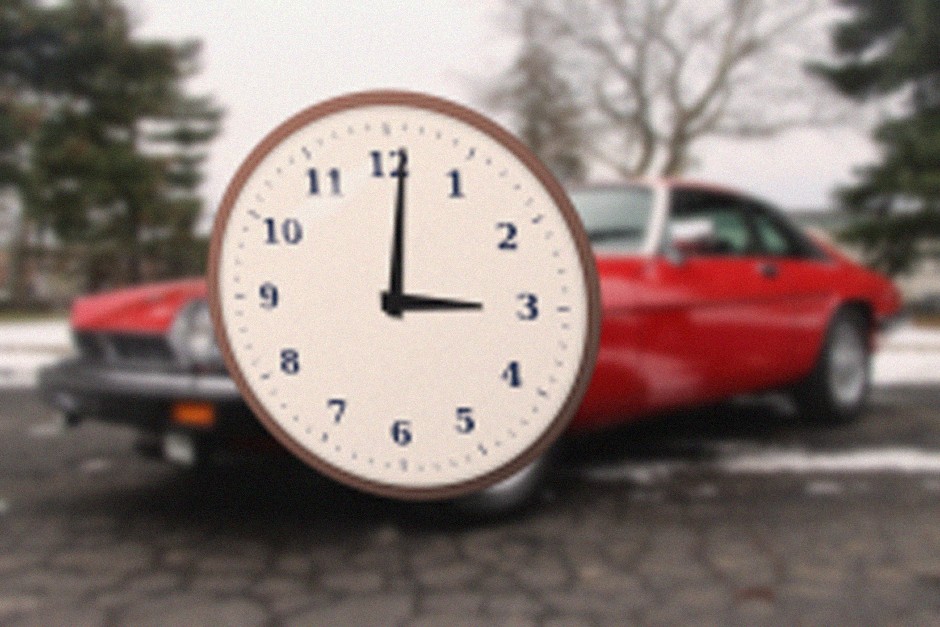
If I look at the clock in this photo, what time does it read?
3:01
